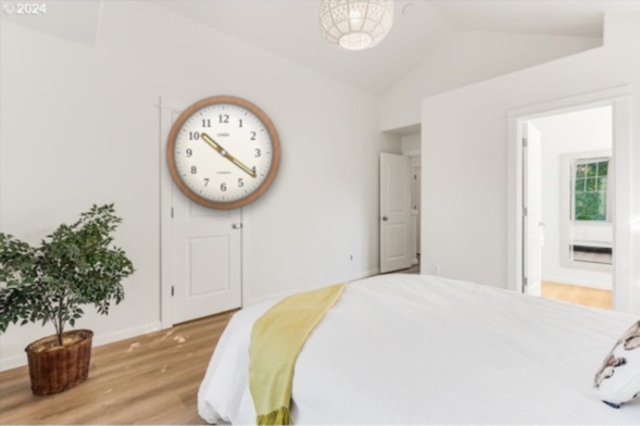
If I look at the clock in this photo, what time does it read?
10:21
